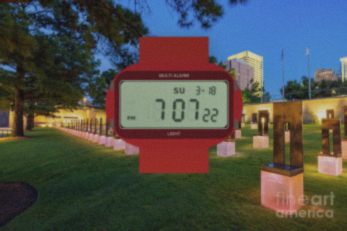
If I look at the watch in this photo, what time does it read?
7:07:22
